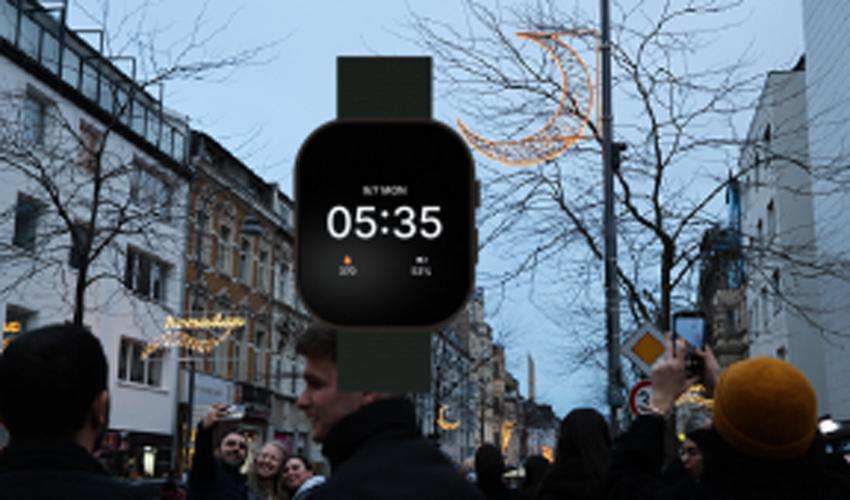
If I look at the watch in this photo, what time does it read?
5:35
